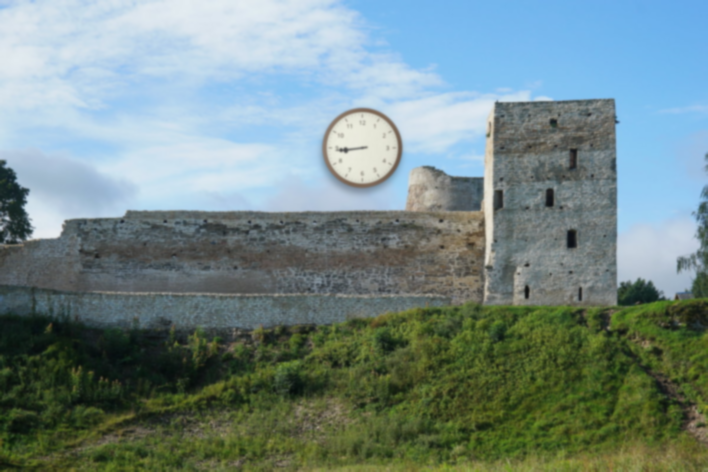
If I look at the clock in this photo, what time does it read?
8:44
